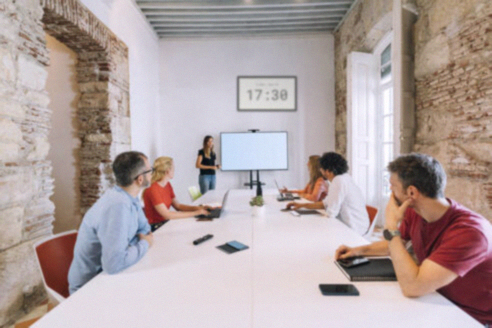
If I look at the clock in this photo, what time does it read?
17:30
